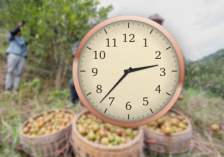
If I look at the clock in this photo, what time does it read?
2:37
